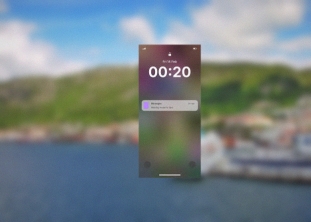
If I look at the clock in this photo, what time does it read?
0:20
